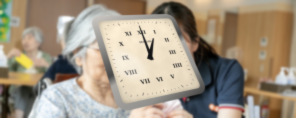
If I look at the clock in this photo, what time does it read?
1:00
